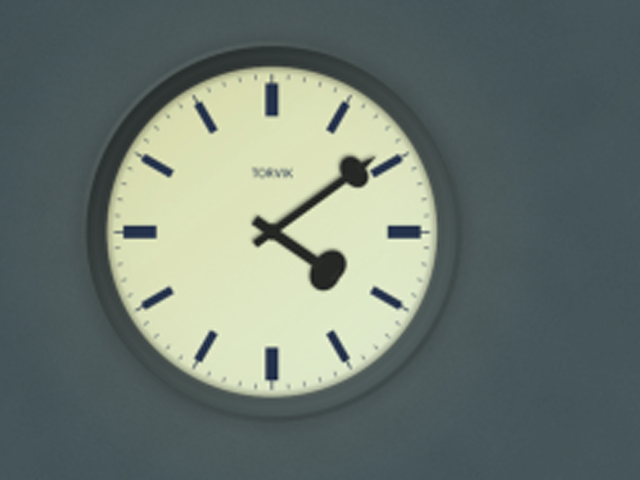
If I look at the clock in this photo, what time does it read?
4:09
